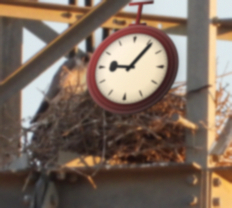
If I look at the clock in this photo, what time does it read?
9:06
